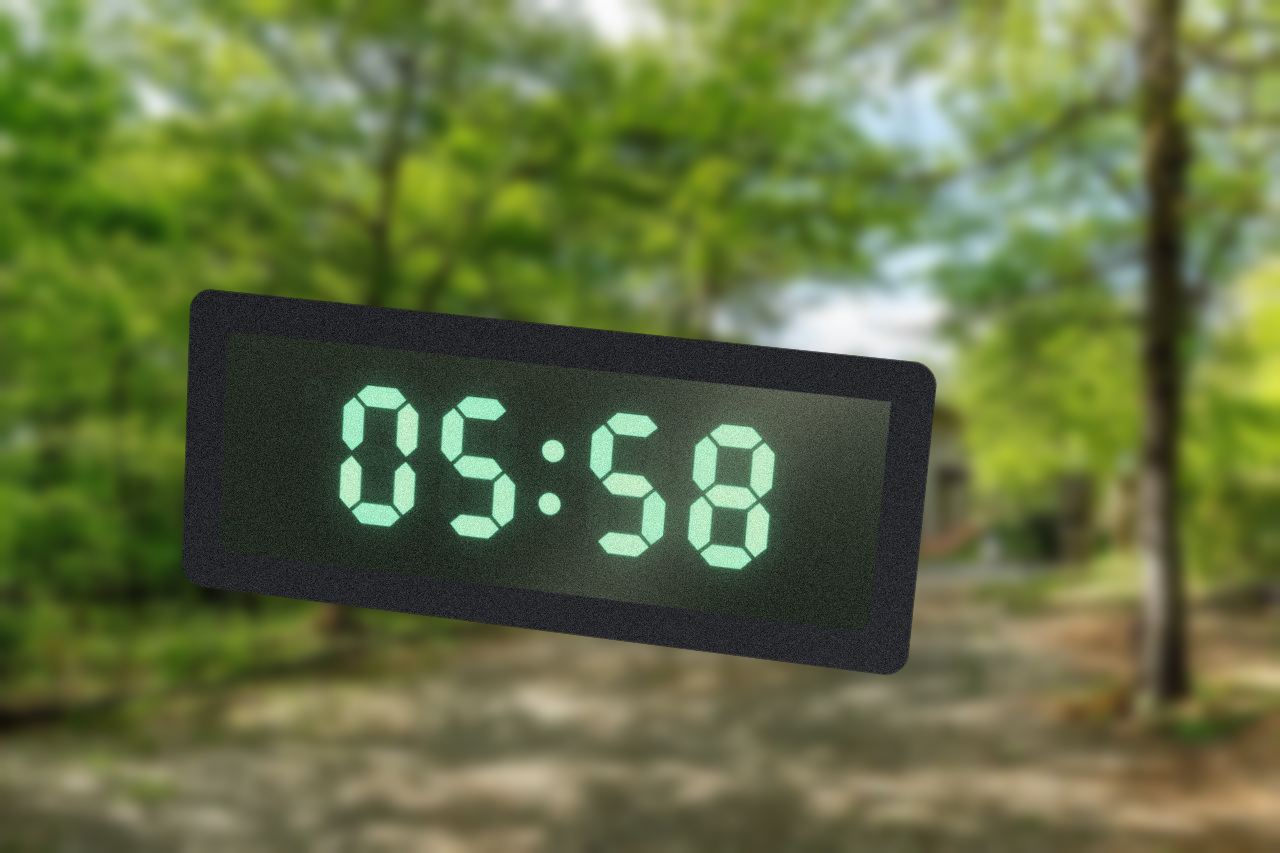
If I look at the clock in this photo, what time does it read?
5:58
